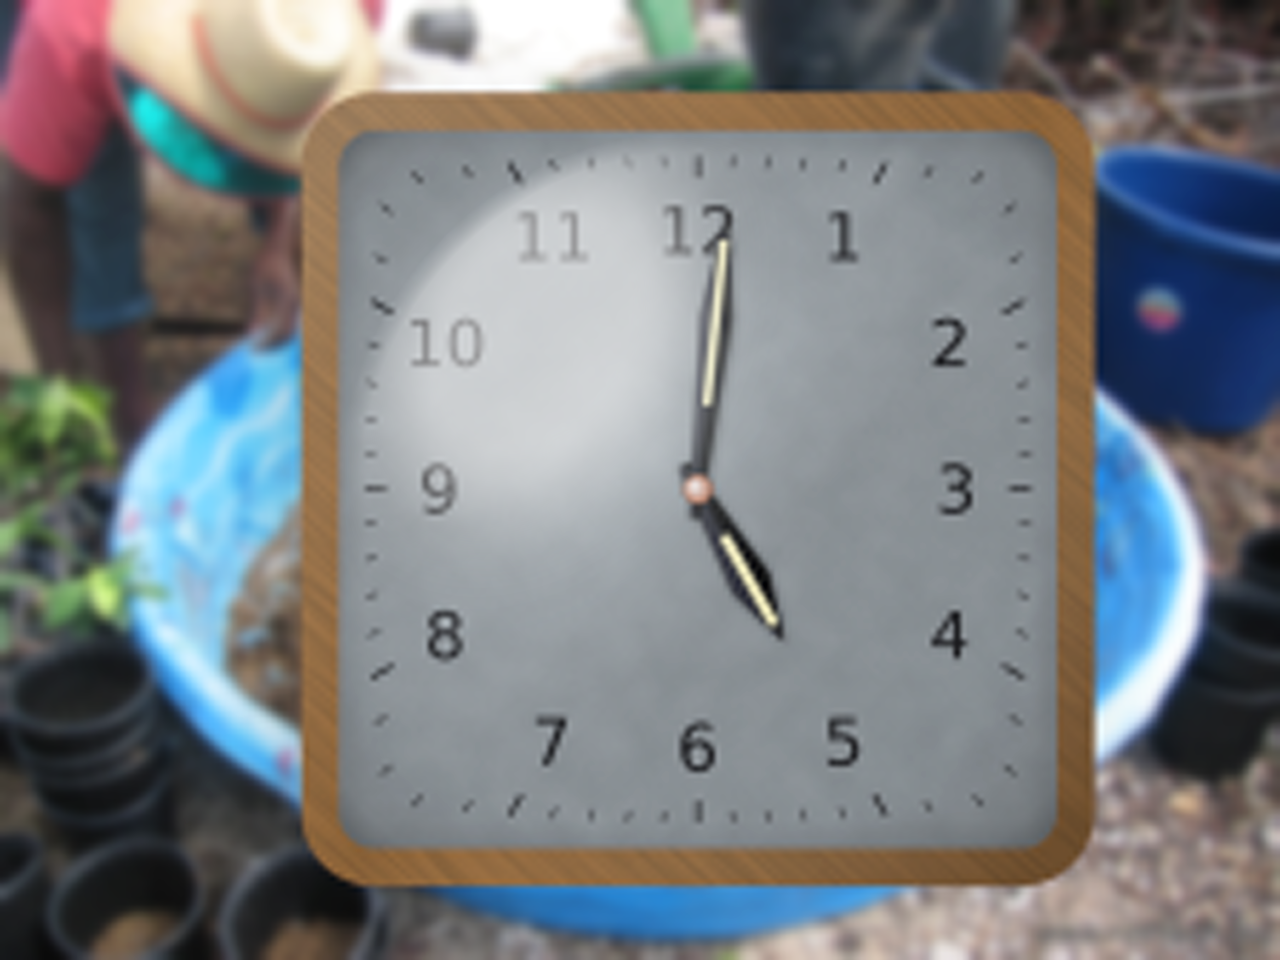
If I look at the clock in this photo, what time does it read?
5:01
